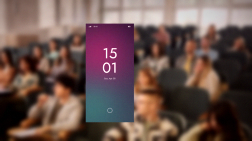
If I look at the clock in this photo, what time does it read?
15:01
